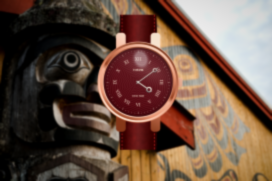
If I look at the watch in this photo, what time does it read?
4:09
